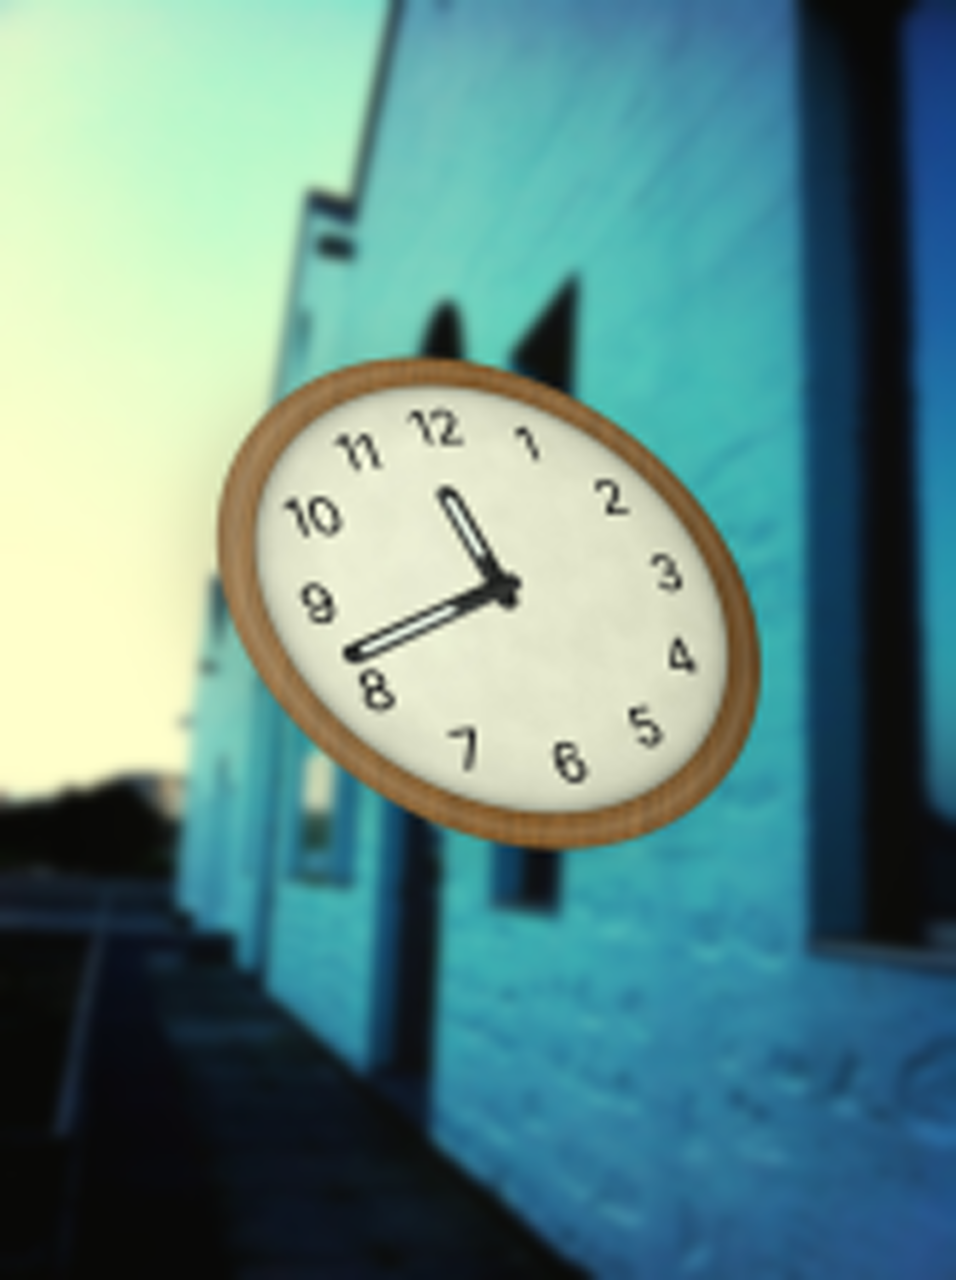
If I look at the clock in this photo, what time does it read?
11:42
